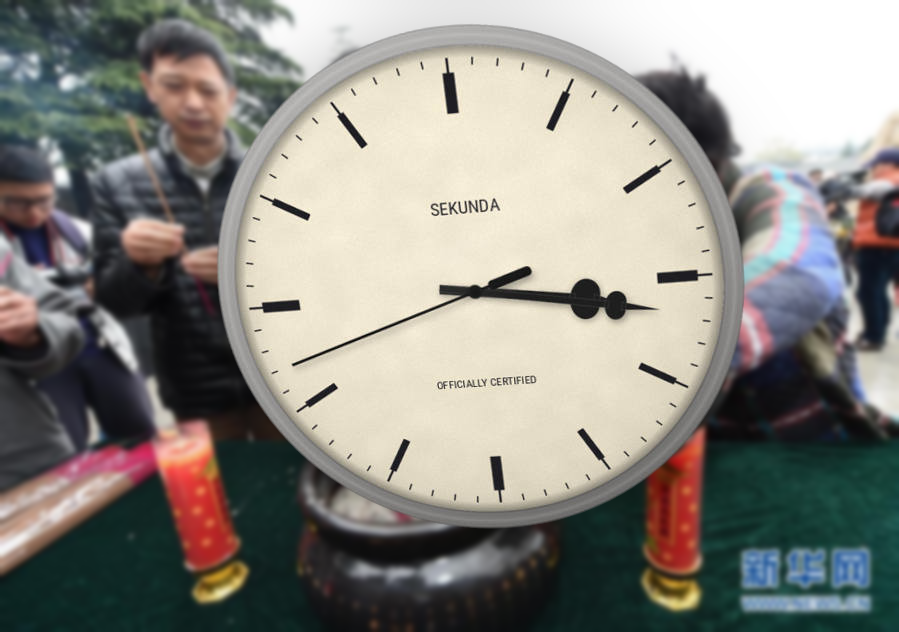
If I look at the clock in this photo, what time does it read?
3:16:42
